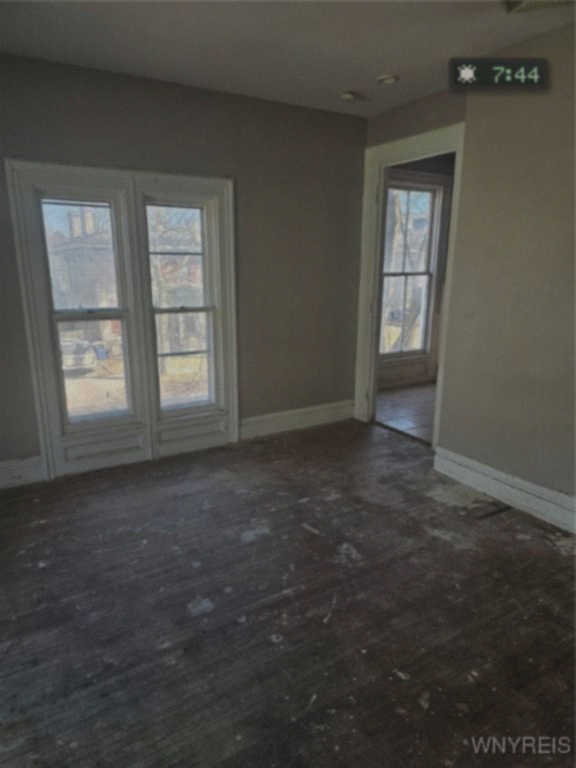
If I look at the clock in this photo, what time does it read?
7:44
